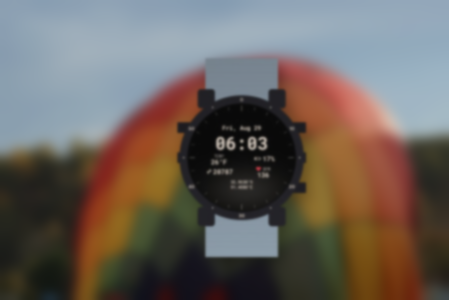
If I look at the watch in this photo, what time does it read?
6:03
